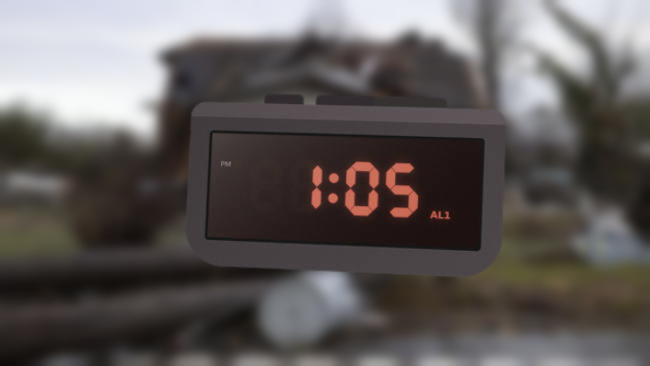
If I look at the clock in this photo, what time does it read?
1:05
